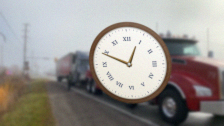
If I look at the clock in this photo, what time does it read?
12:49
